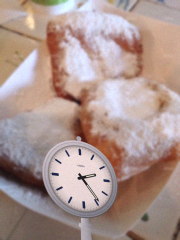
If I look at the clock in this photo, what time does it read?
2:24
